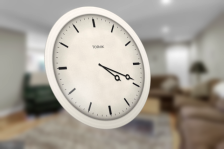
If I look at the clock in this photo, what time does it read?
4:19
